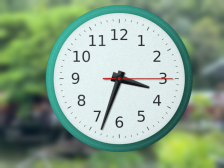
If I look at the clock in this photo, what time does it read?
3:33:15
